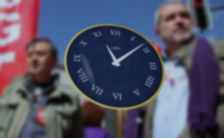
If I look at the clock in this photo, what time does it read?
11:08
